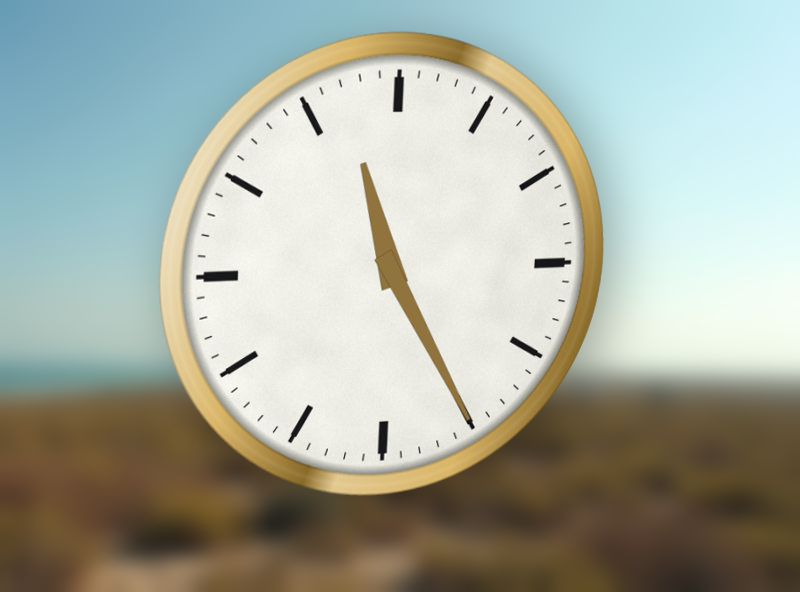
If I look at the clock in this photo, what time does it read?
11:25
